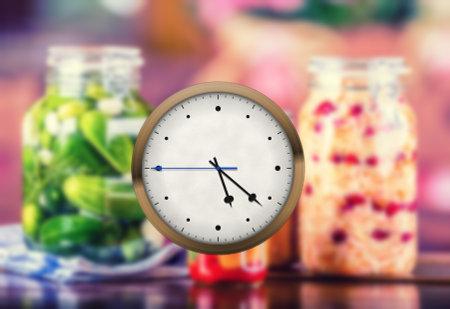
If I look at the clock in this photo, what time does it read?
5:21:45
